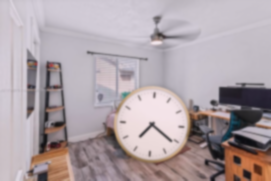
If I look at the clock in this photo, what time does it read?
7:21
